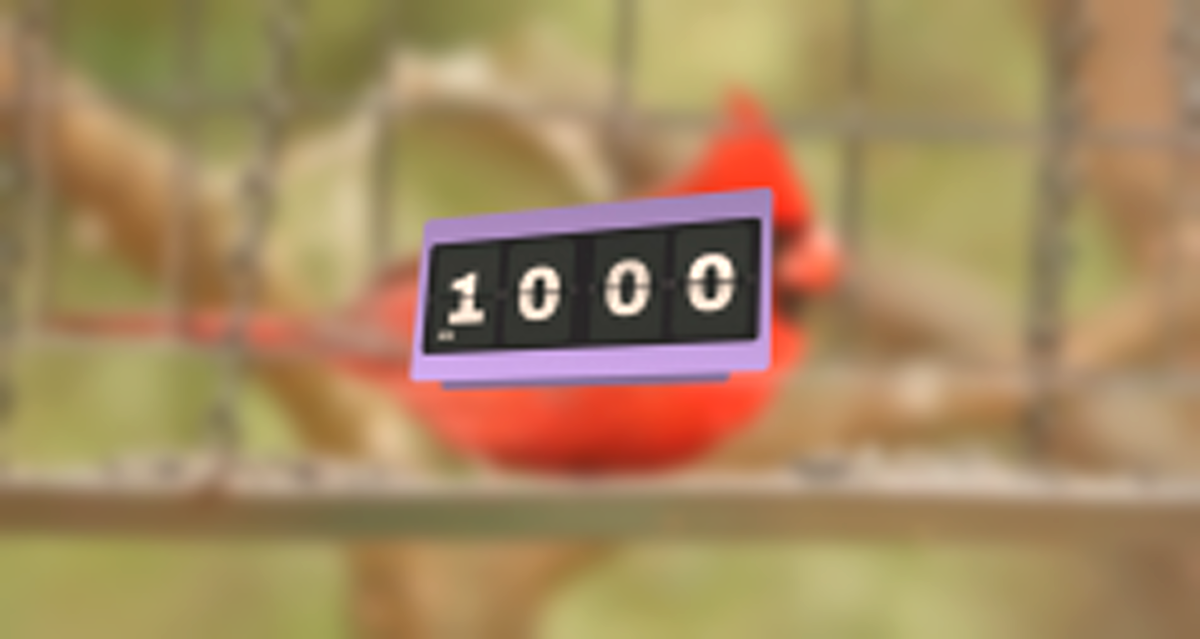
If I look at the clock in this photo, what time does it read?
10:00
